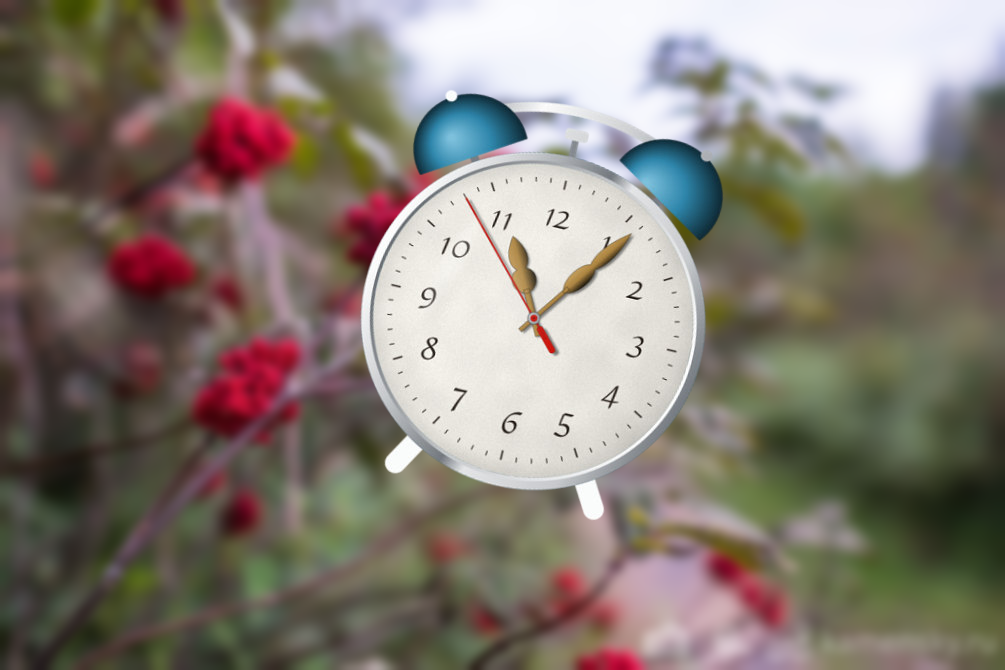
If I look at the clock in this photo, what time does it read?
11:05:53
